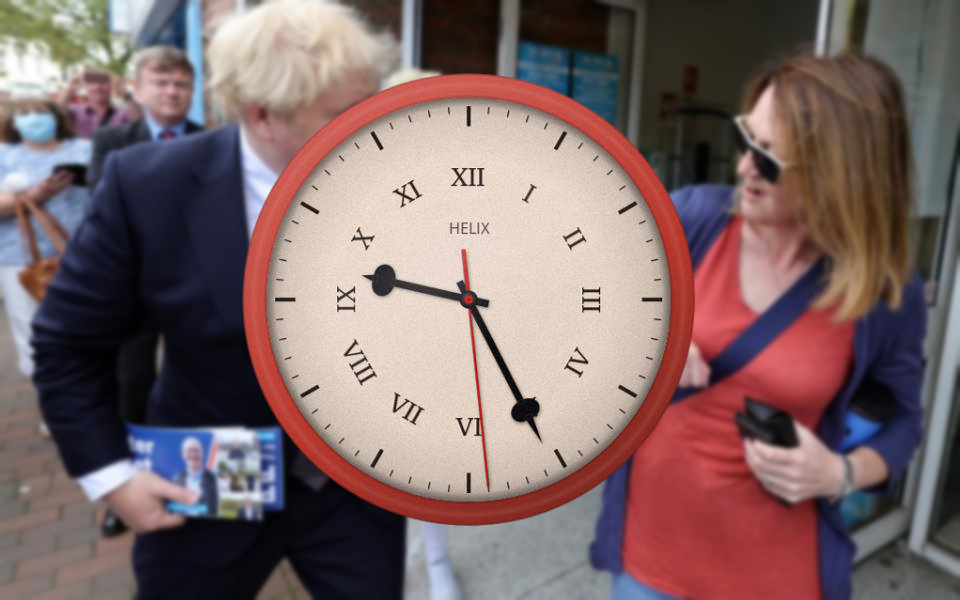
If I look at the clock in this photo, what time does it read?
9:25:29
